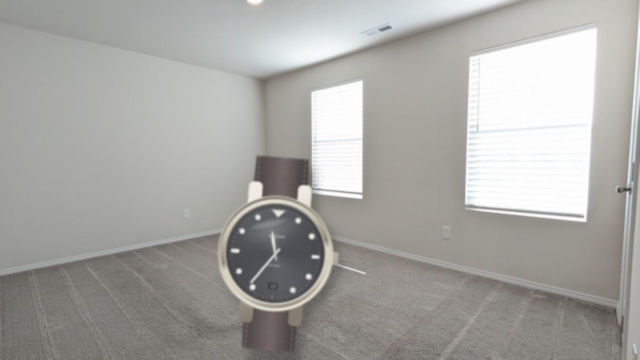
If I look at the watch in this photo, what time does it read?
11:36
